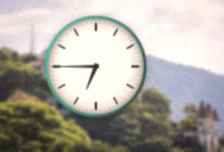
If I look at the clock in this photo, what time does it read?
6:45
